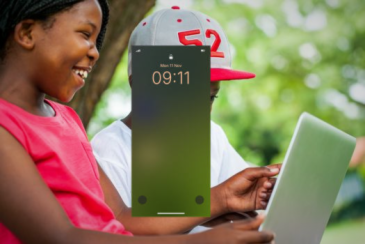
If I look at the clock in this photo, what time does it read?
9:11
